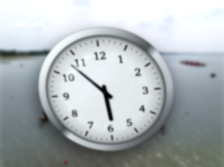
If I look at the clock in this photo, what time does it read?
5:53
